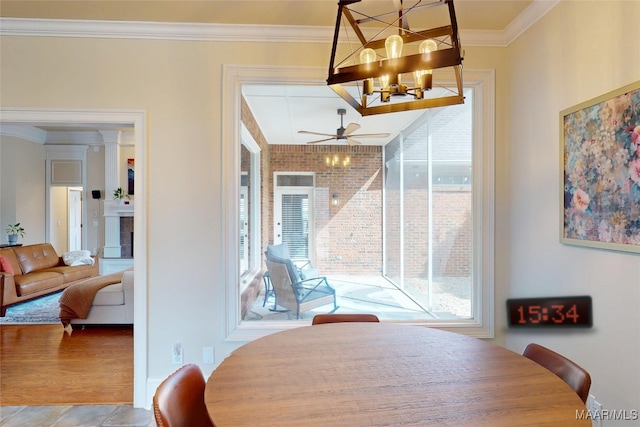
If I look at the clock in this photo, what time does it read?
15:34
